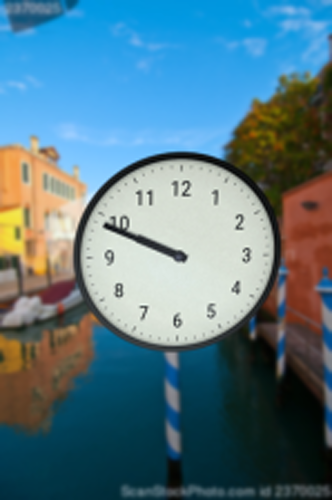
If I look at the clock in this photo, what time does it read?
9:49
